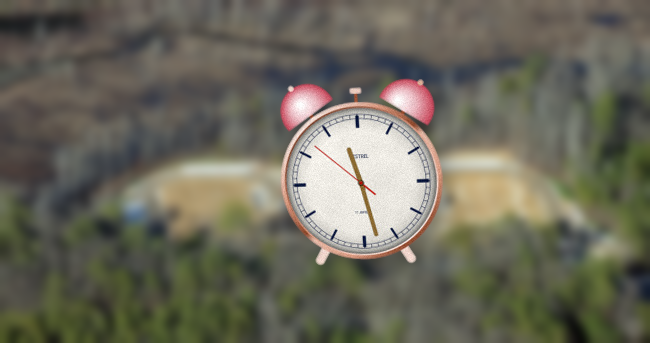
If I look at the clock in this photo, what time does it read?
11:27:52
